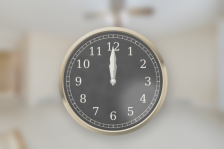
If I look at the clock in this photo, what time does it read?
12:00
